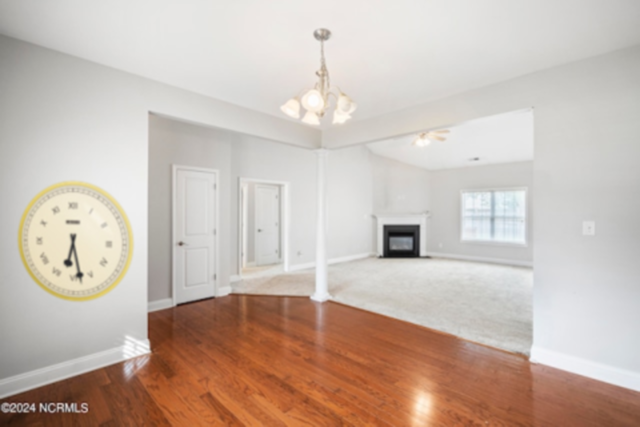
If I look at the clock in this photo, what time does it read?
6:28
